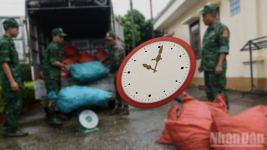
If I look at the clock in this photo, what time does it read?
10:01
